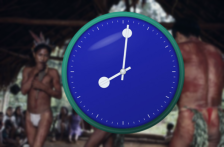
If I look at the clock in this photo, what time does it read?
8:01
